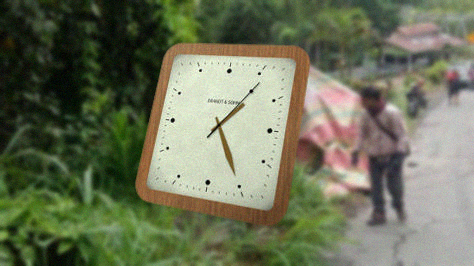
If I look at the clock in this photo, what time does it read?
1:25:06
